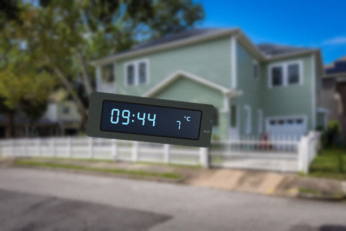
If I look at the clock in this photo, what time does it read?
9:44
